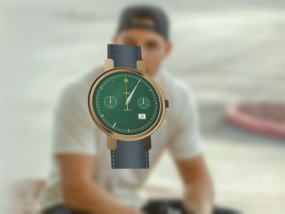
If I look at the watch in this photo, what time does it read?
1:05
